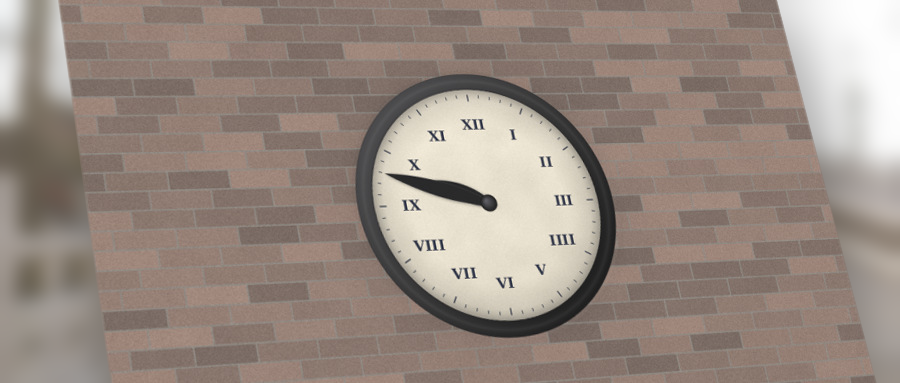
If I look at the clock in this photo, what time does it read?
9:48
